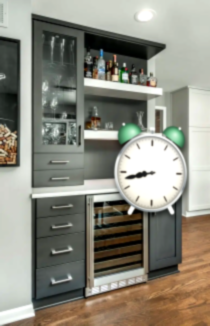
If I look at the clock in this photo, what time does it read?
8:43
